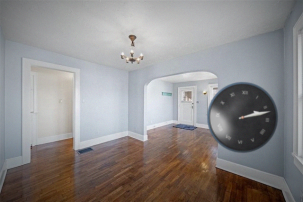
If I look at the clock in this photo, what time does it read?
2:12
